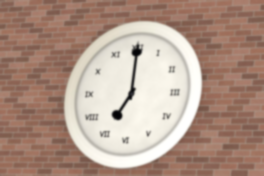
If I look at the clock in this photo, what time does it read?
7:00
